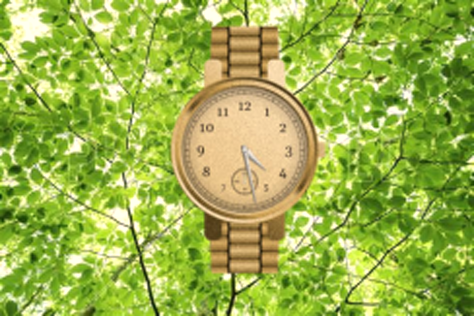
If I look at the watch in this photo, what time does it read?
4:28
